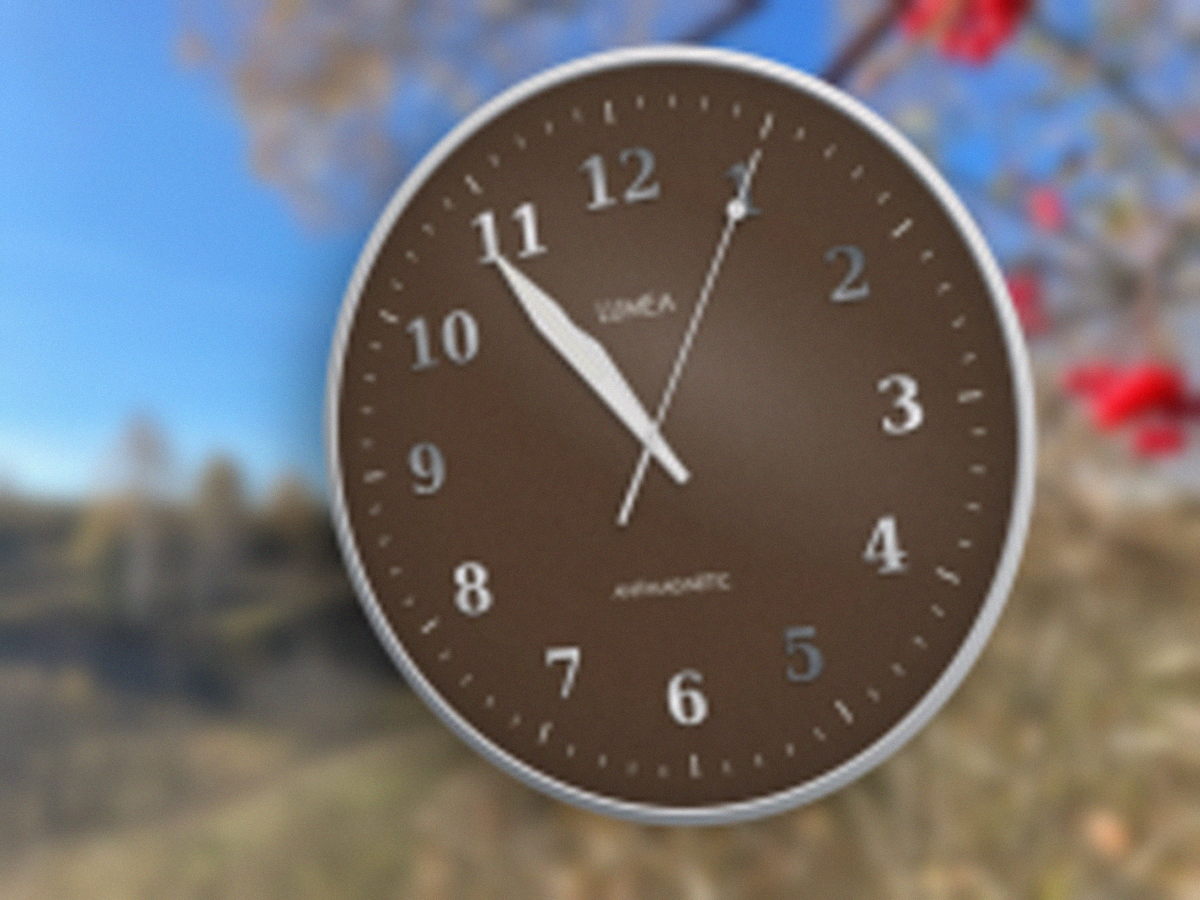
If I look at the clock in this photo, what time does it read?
10:54:05
